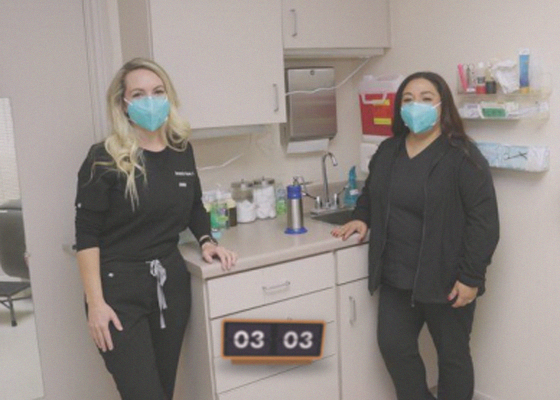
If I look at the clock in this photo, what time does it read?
3:03
